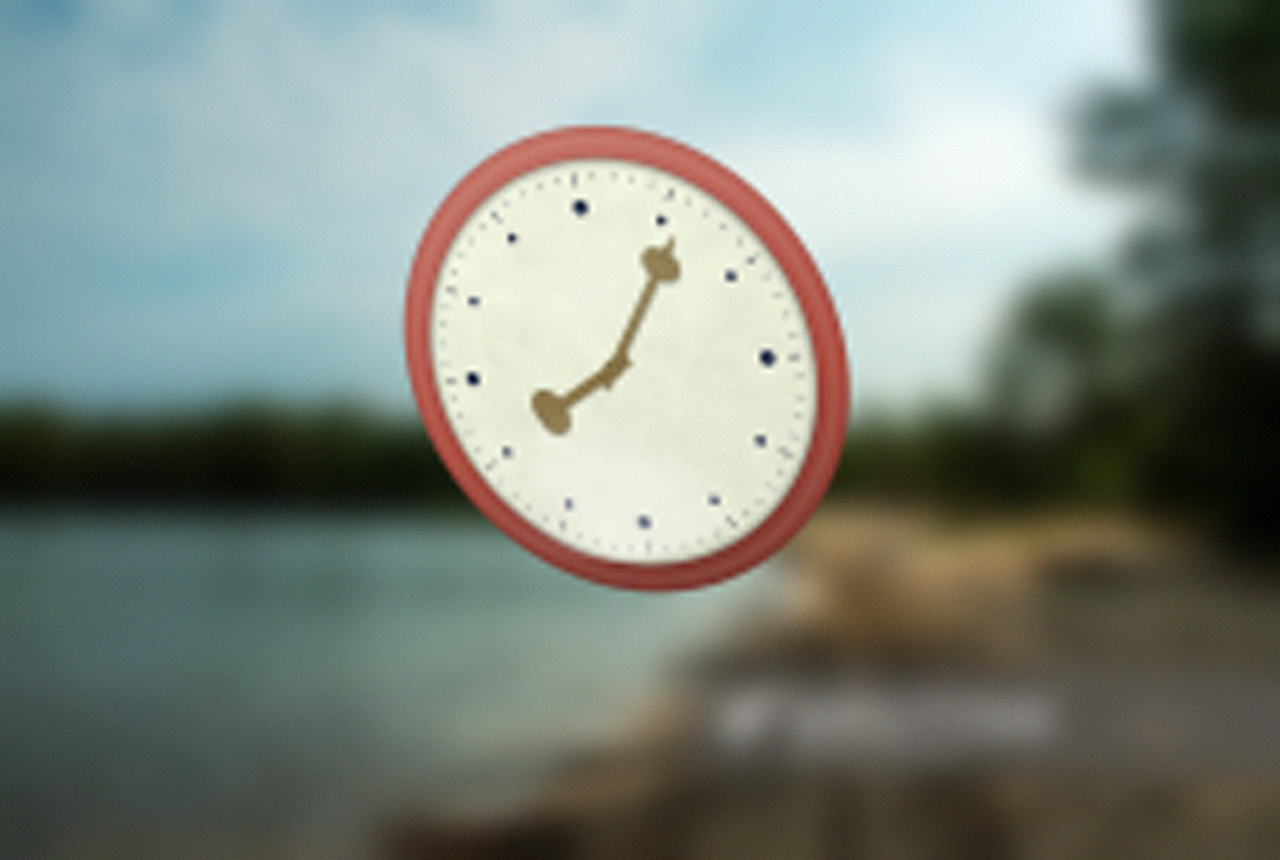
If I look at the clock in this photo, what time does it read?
8:06
